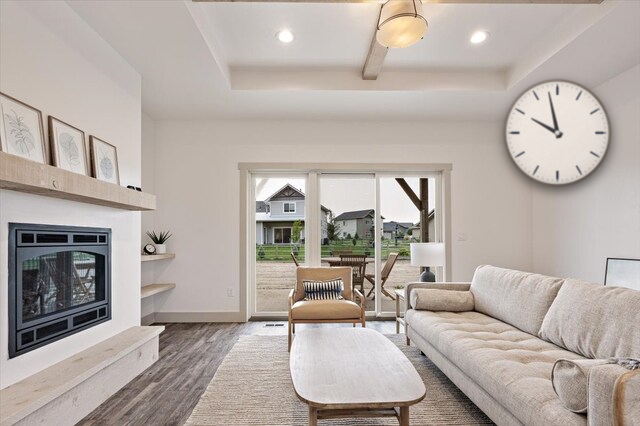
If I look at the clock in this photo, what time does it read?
9:58
